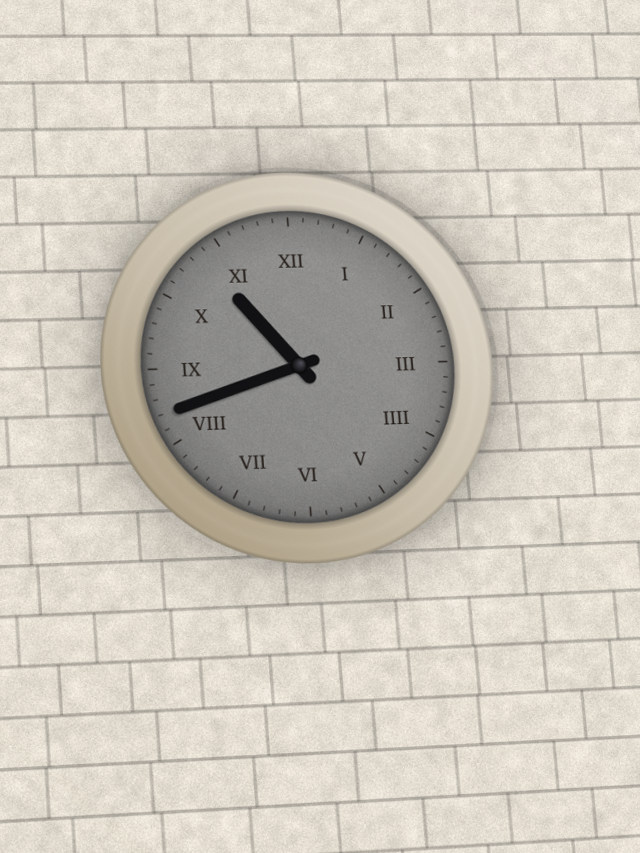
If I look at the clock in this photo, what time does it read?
10:42
